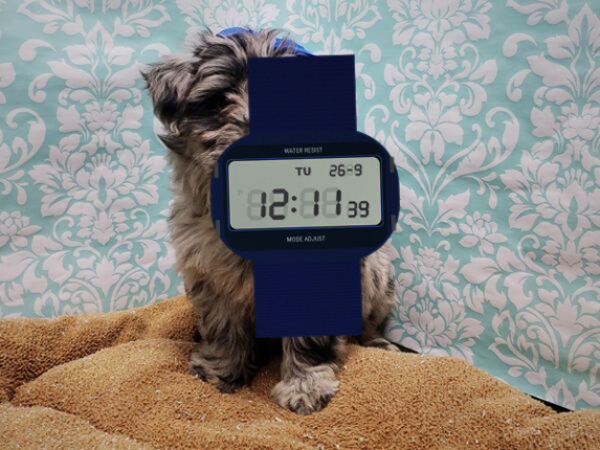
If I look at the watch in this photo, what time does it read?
12:11:39
